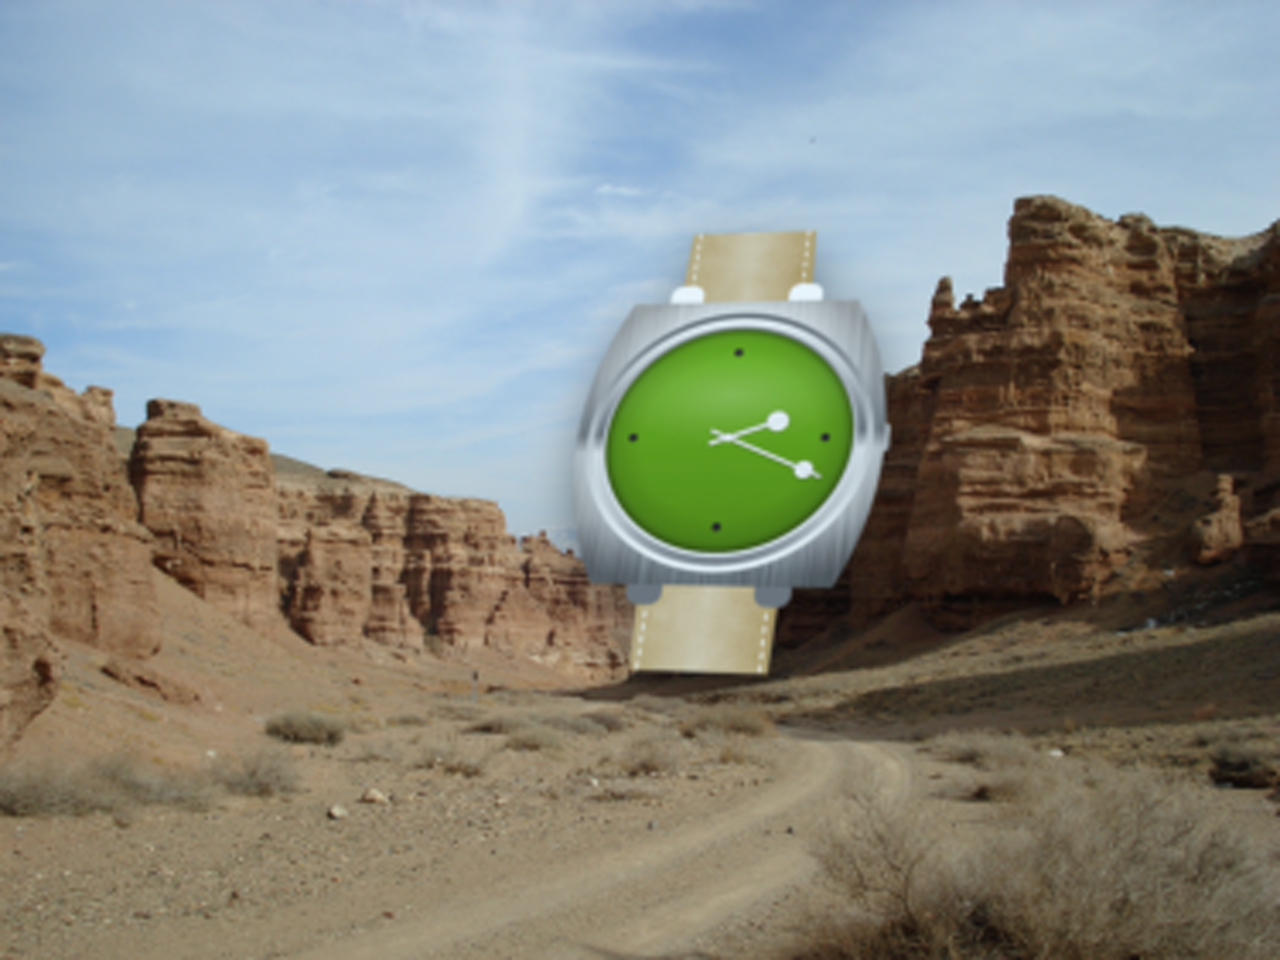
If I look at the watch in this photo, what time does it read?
2:19
